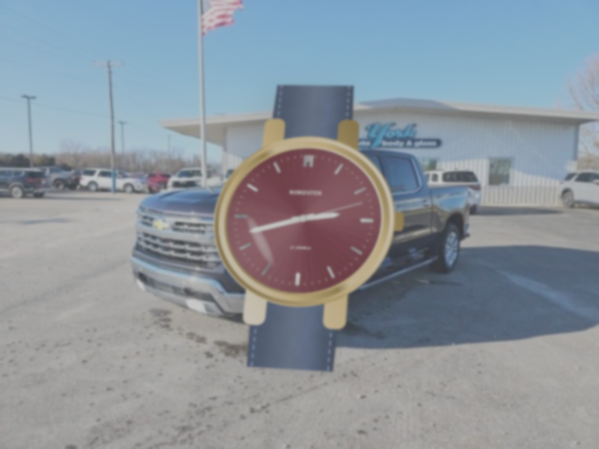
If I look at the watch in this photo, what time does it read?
2:42:12
